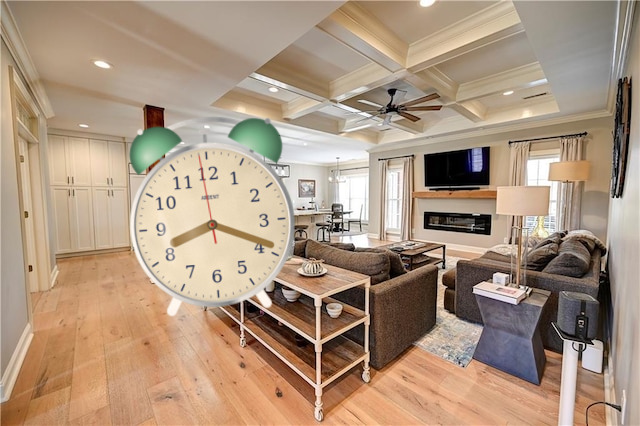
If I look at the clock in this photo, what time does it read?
8:18:59
